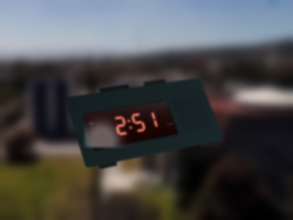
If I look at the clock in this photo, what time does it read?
2:51
